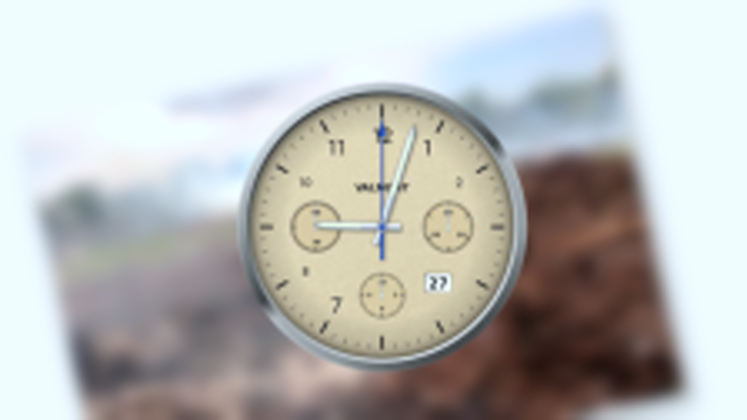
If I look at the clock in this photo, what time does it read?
9:03
